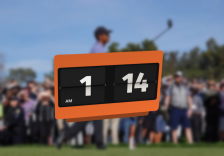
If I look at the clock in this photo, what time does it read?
1:14
